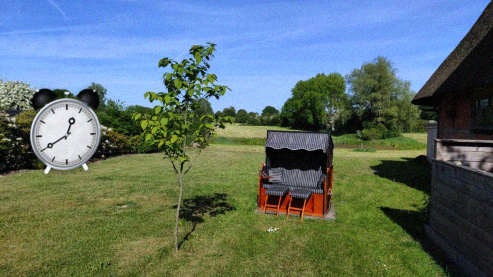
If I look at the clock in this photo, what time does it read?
12:40
